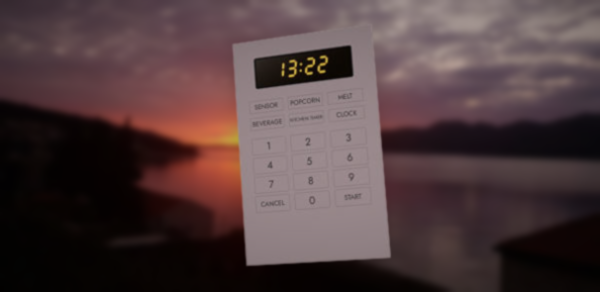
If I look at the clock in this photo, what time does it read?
13:22
